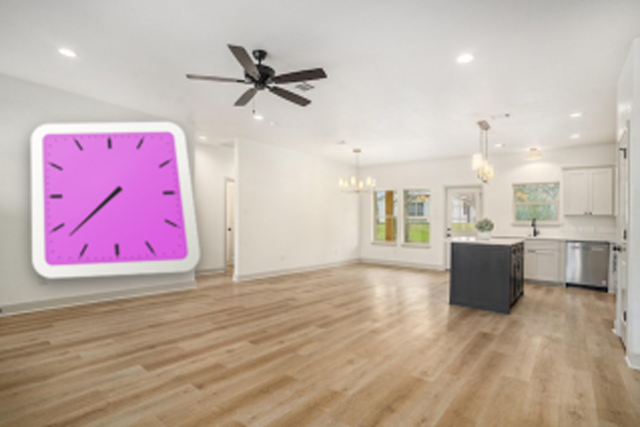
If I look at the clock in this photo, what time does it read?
7:38
